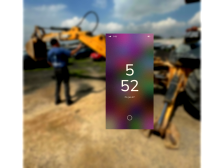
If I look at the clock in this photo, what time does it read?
5:52
